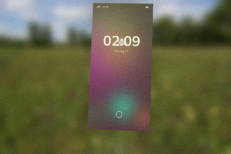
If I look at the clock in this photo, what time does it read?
2:09
